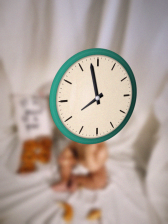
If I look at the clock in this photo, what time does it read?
7:58
